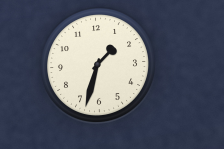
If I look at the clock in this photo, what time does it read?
1:33
